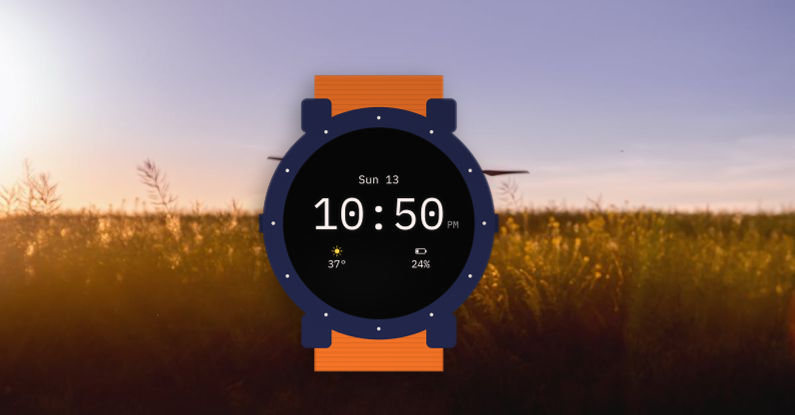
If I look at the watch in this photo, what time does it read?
10:50
